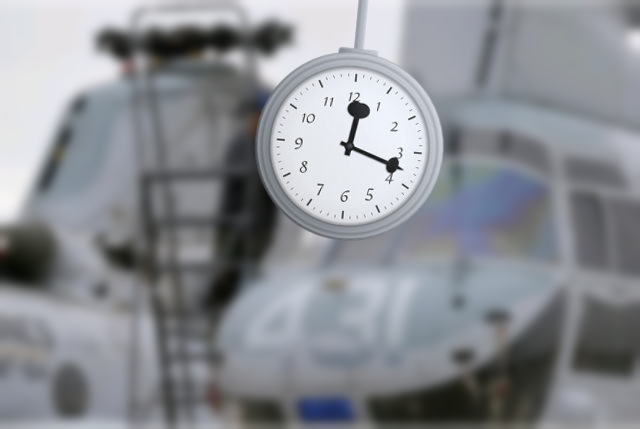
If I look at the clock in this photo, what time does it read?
12:18
